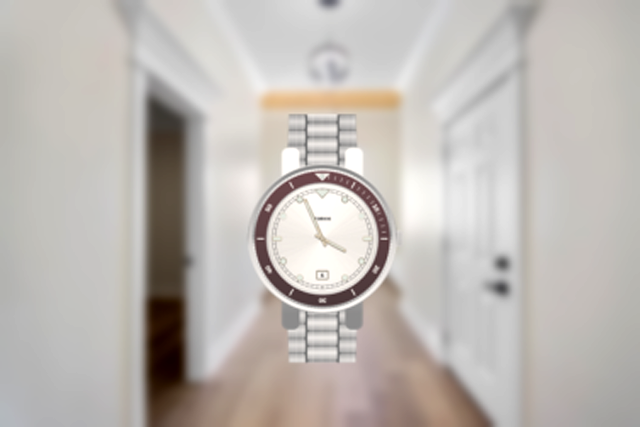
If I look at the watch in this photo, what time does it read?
3:56
